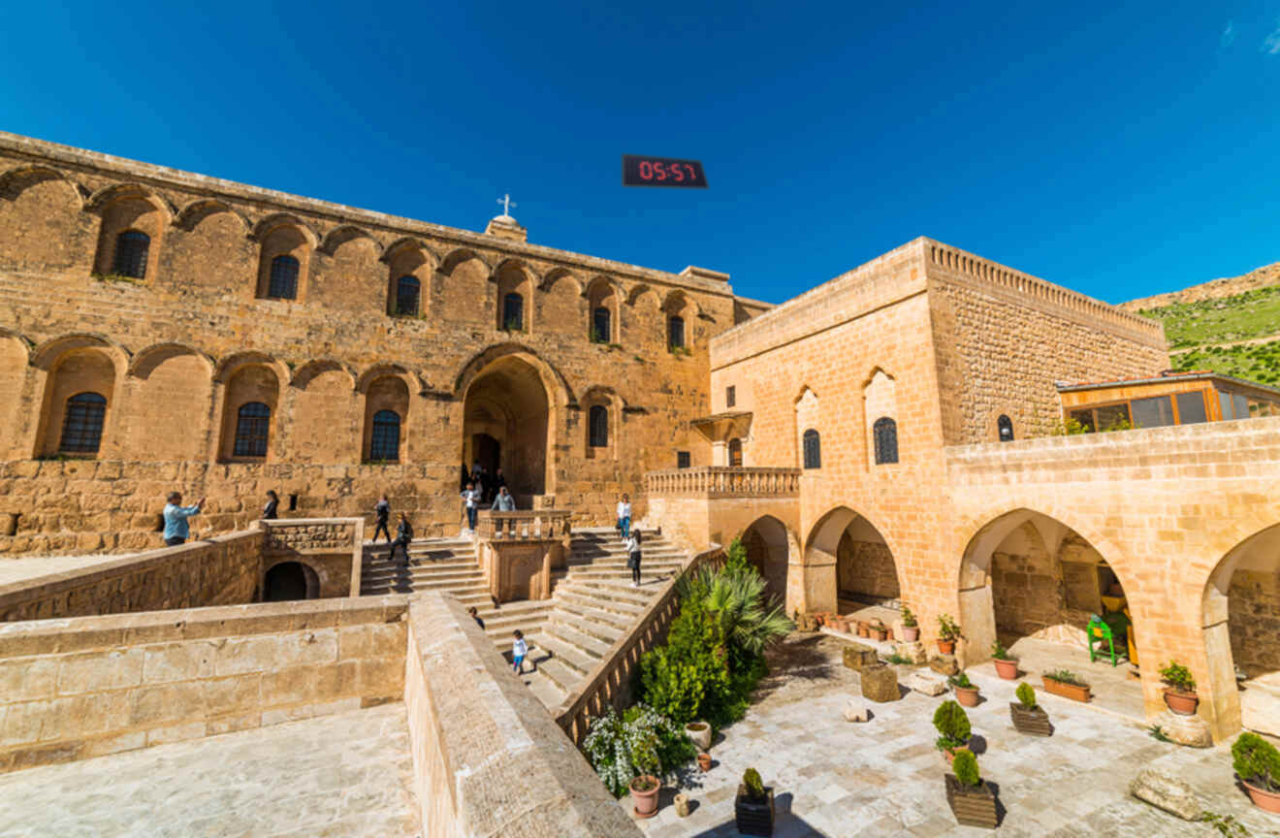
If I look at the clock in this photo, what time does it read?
5:57
